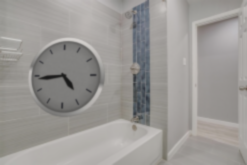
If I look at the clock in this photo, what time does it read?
4:44
